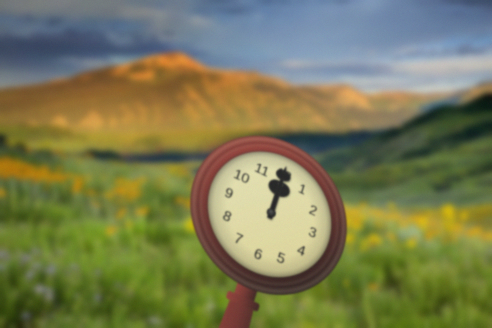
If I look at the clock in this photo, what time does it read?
12:00
